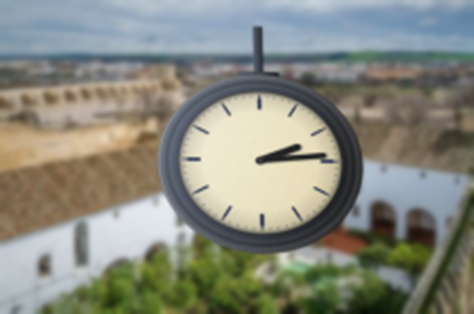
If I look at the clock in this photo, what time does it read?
2:14
